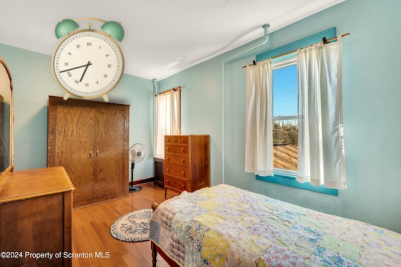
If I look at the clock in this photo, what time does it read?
6:42
